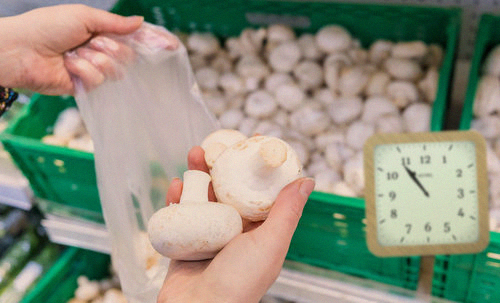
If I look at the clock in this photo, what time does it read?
10:54
